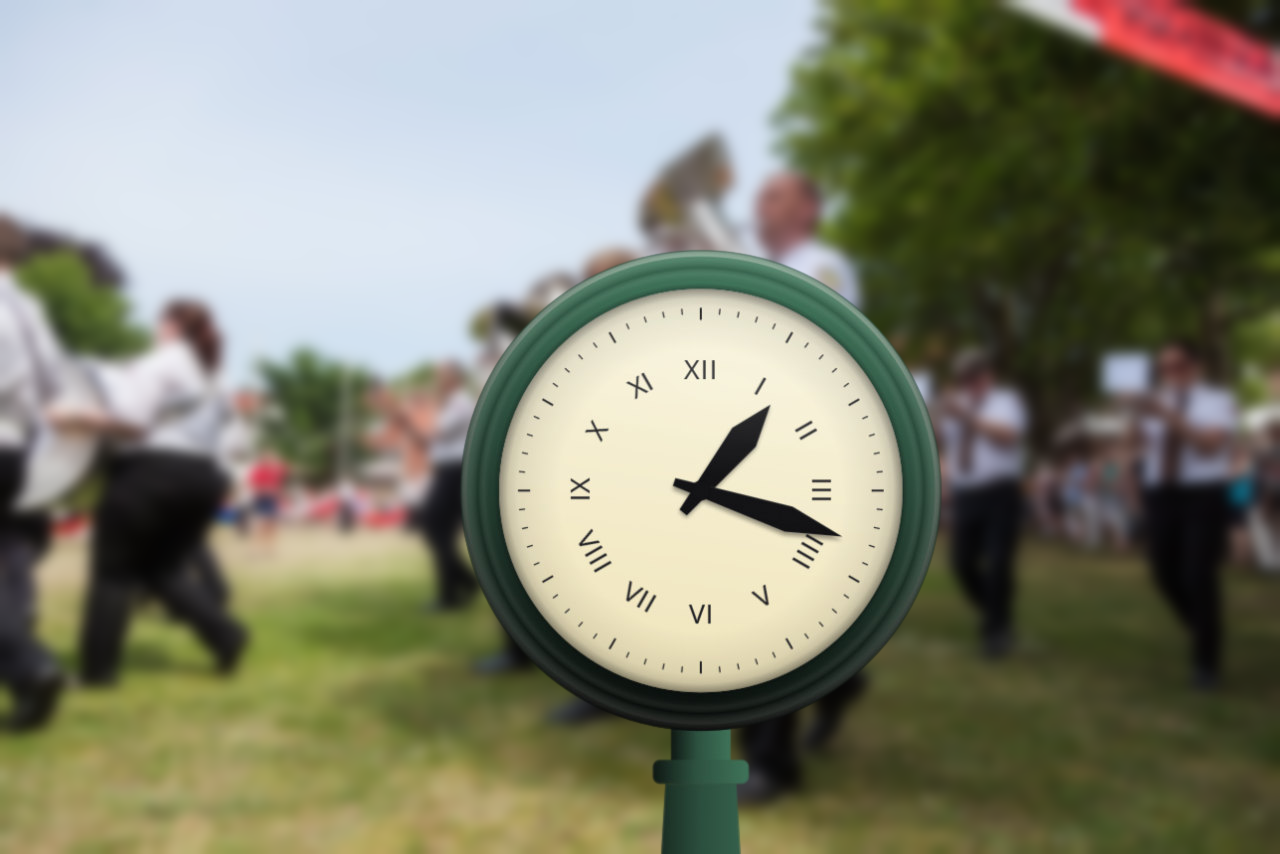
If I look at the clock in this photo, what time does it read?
1:18
